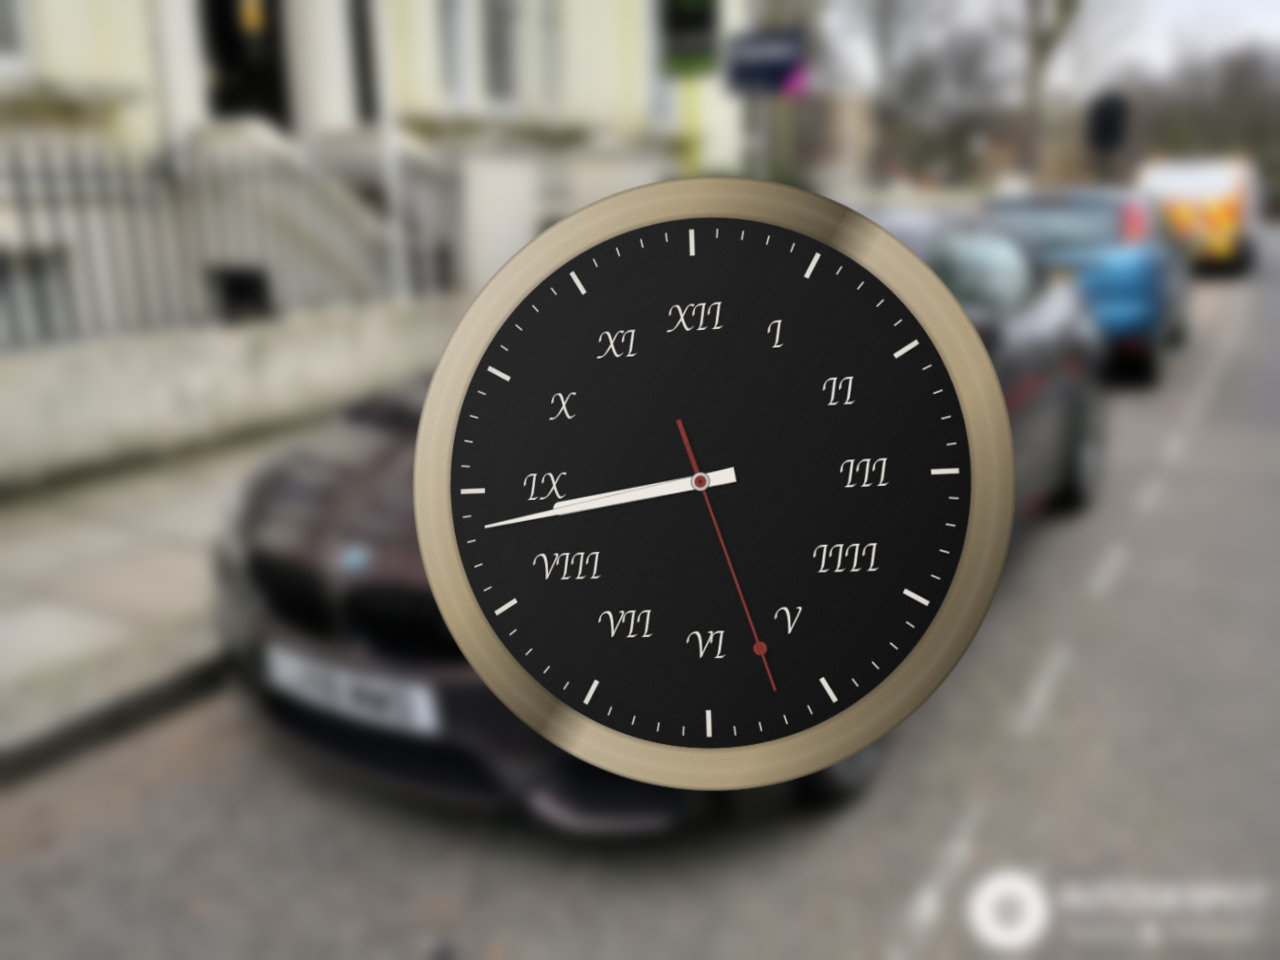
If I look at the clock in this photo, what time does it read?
8:43:27
